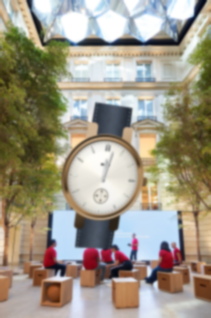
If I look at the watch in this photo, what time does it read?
12:02
